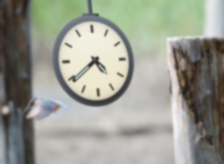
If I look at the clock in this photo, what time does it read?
4:39
